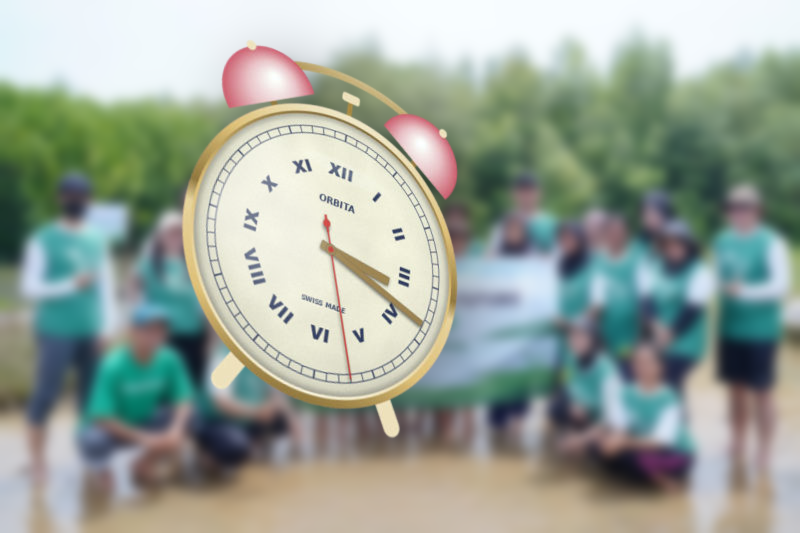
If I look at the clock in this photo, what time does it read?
3:18:27
